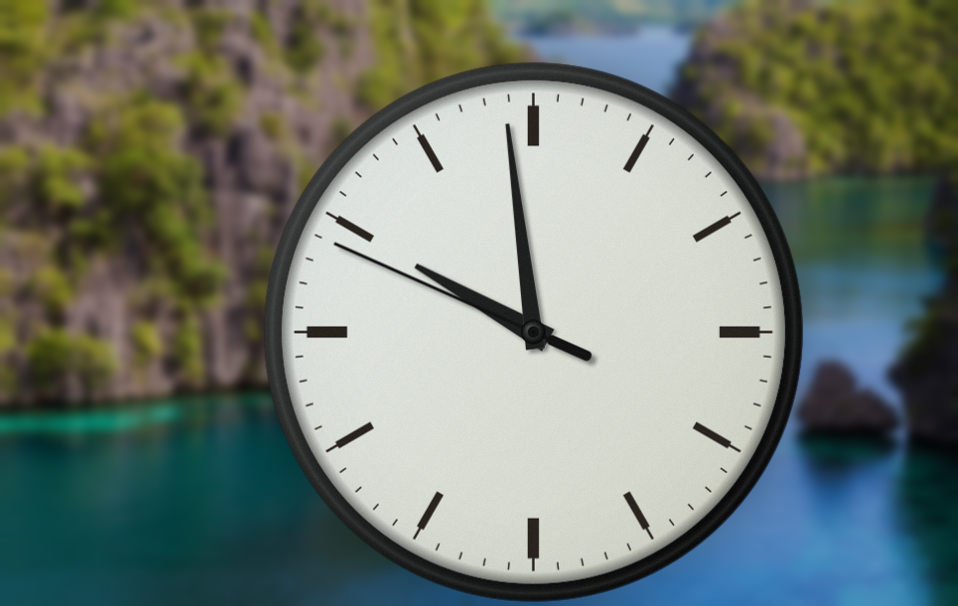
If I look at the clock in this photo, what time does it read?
9:58:49
